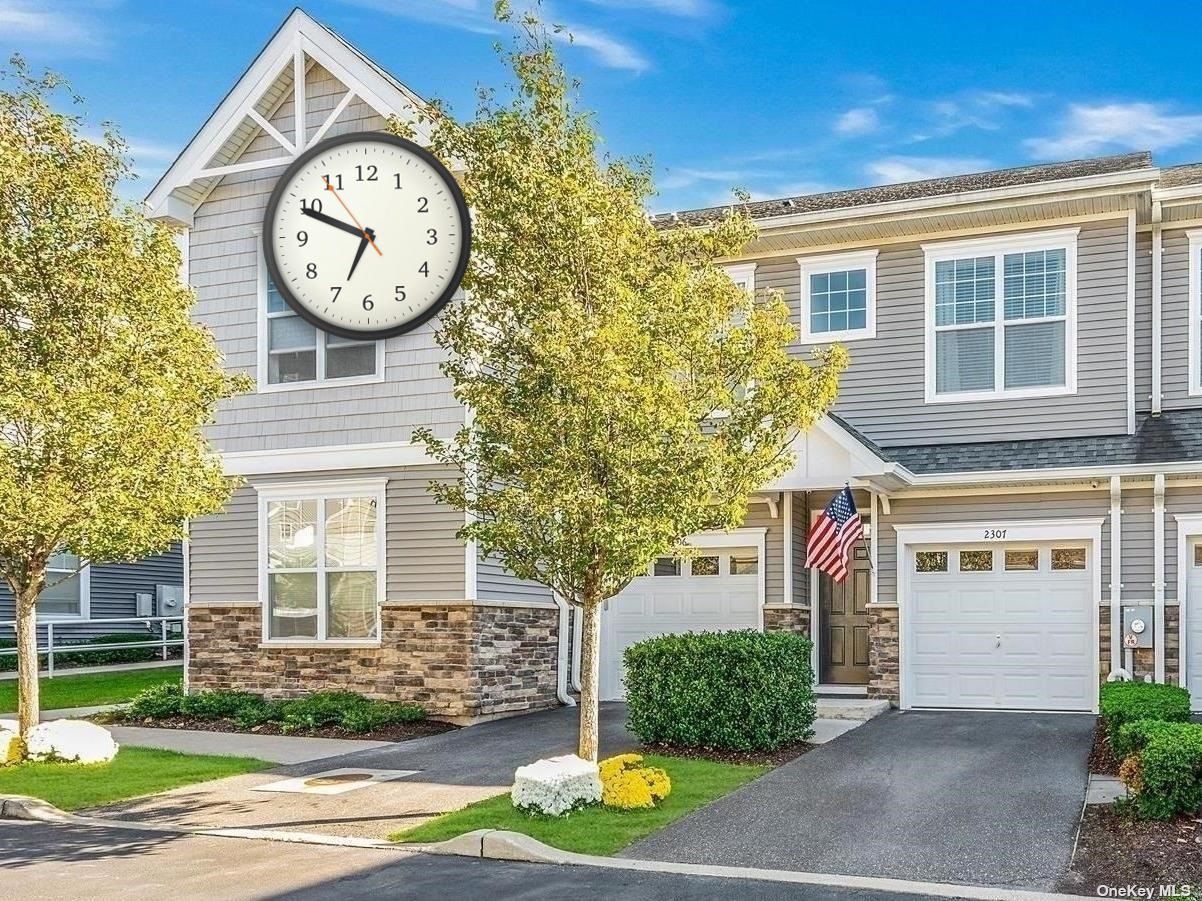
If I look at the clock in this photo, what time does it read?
6:48:54
